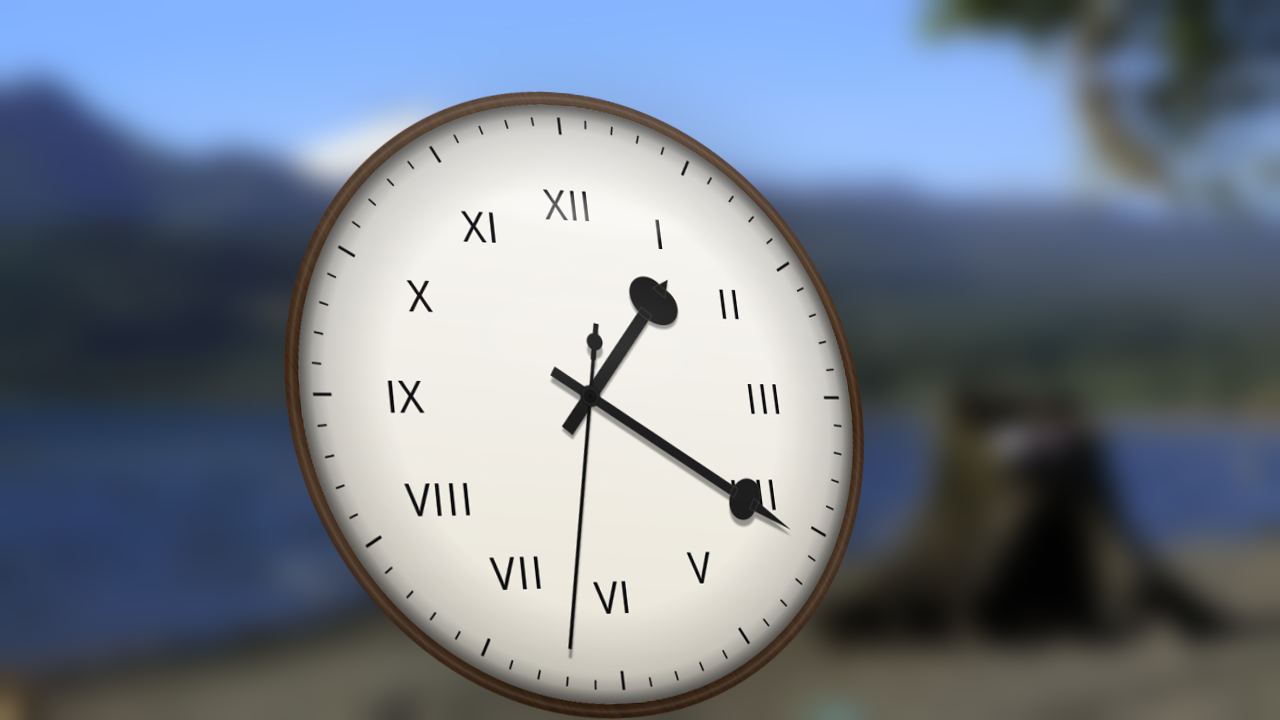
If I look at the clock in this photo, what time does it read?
1:20:32
